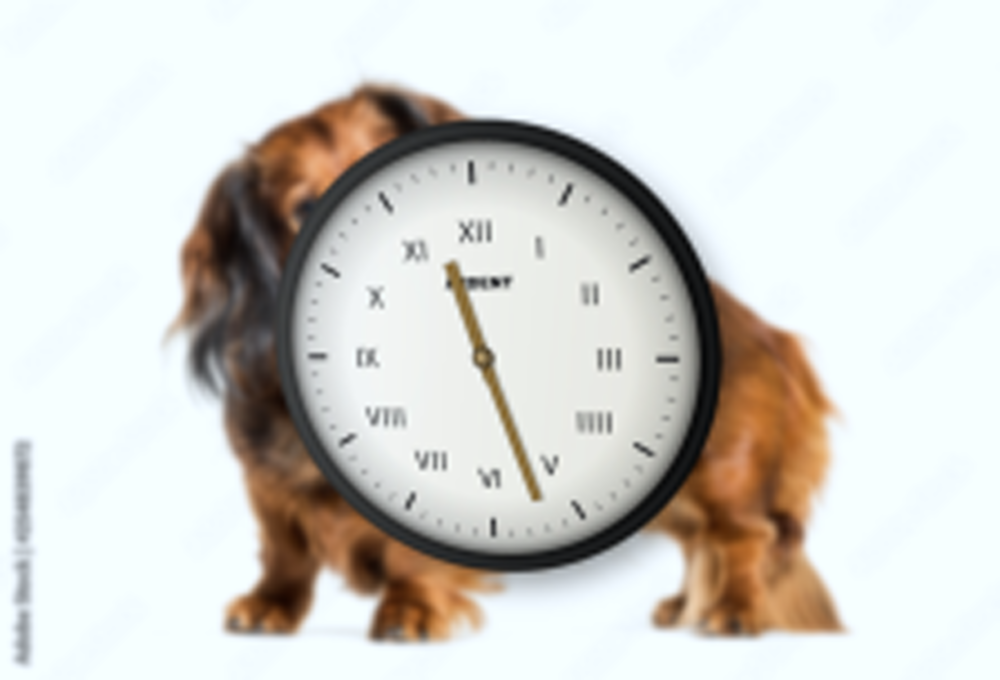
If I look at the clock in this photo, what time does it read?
11:27
